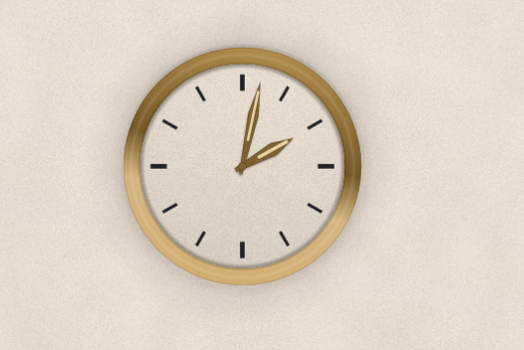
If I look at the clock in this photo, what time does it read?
2:02
